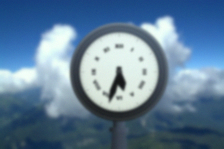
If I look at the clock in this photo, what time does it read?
5:33
